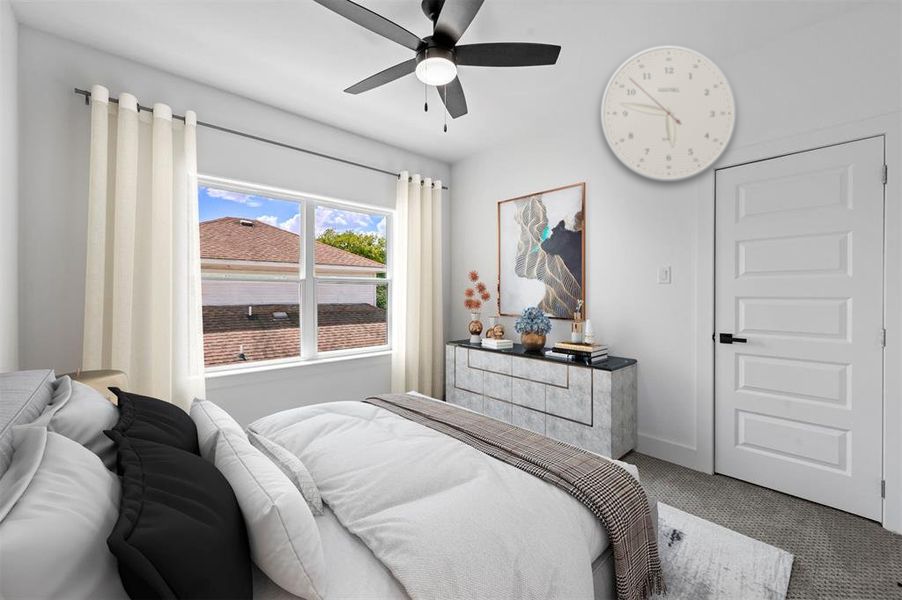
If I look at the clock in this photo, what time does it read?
5:46:52
